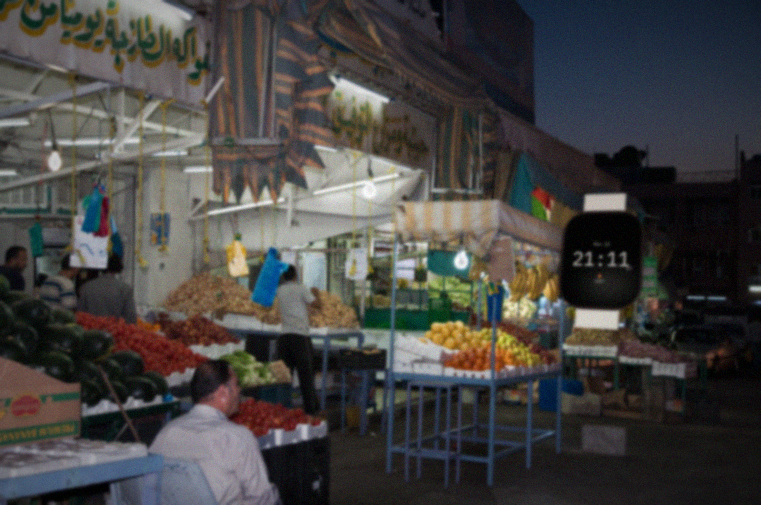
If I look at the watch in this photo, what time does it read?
21:11
